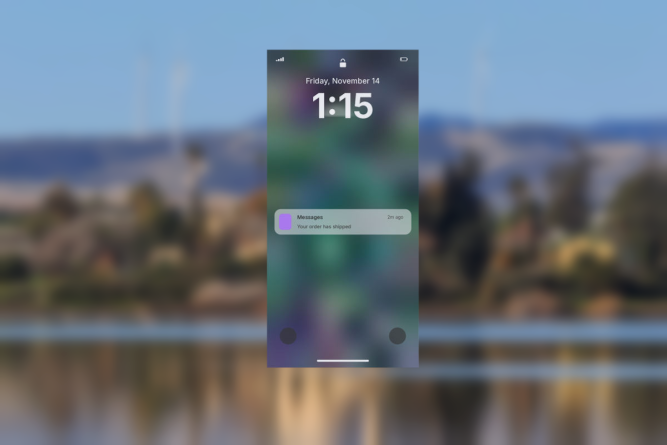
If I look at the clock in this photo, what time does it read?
1:15
